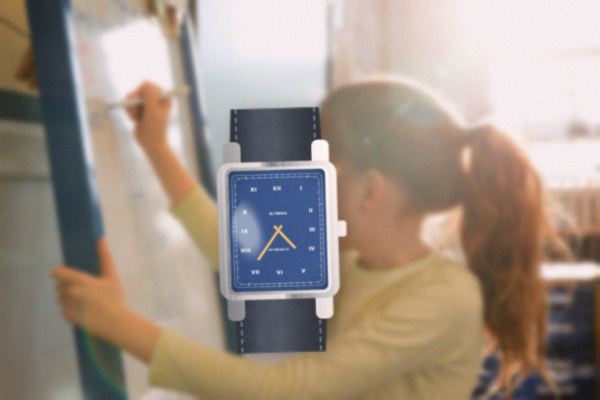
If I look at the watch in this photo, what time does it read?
4:36
